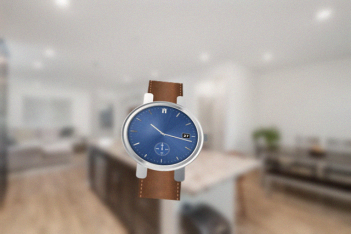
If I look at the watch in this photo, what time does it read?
10:17
